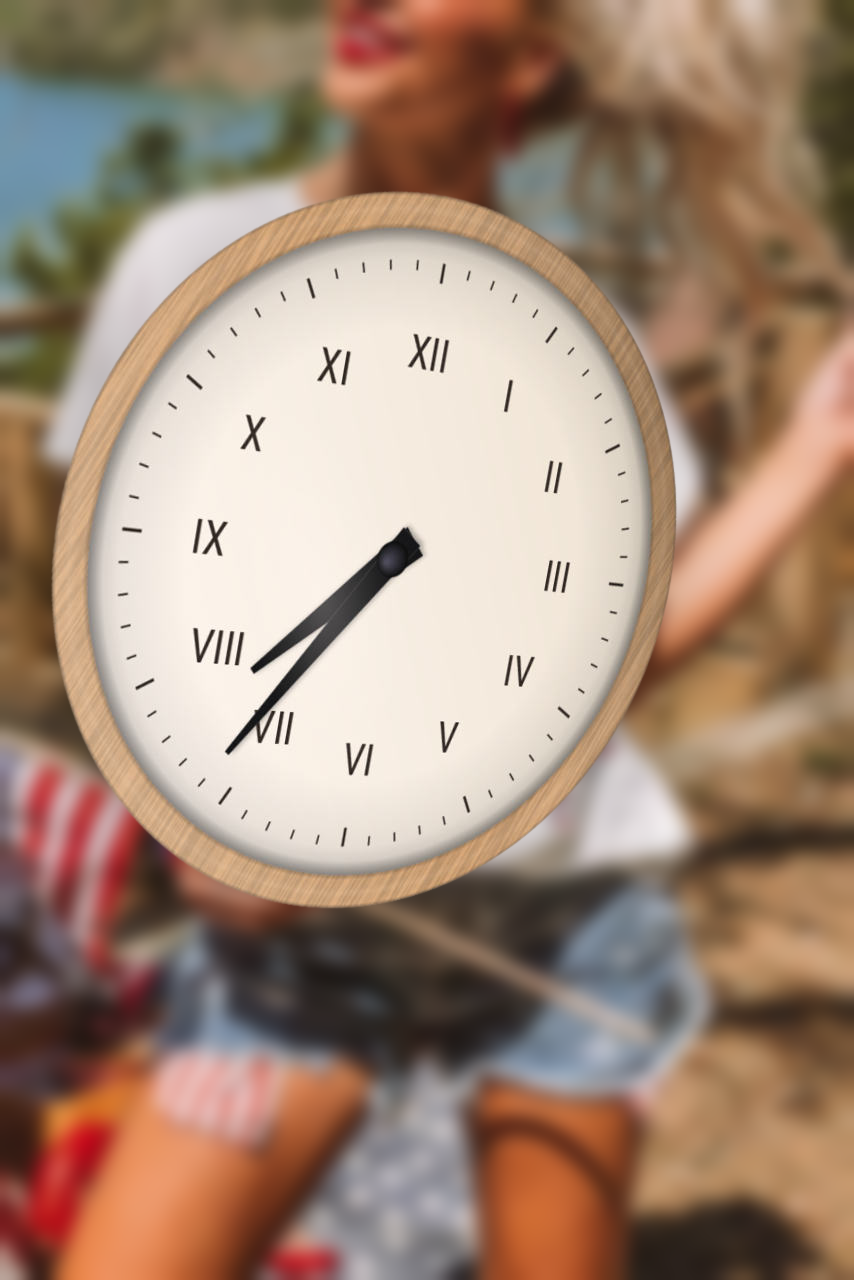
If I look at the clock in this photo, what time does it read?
7:36
